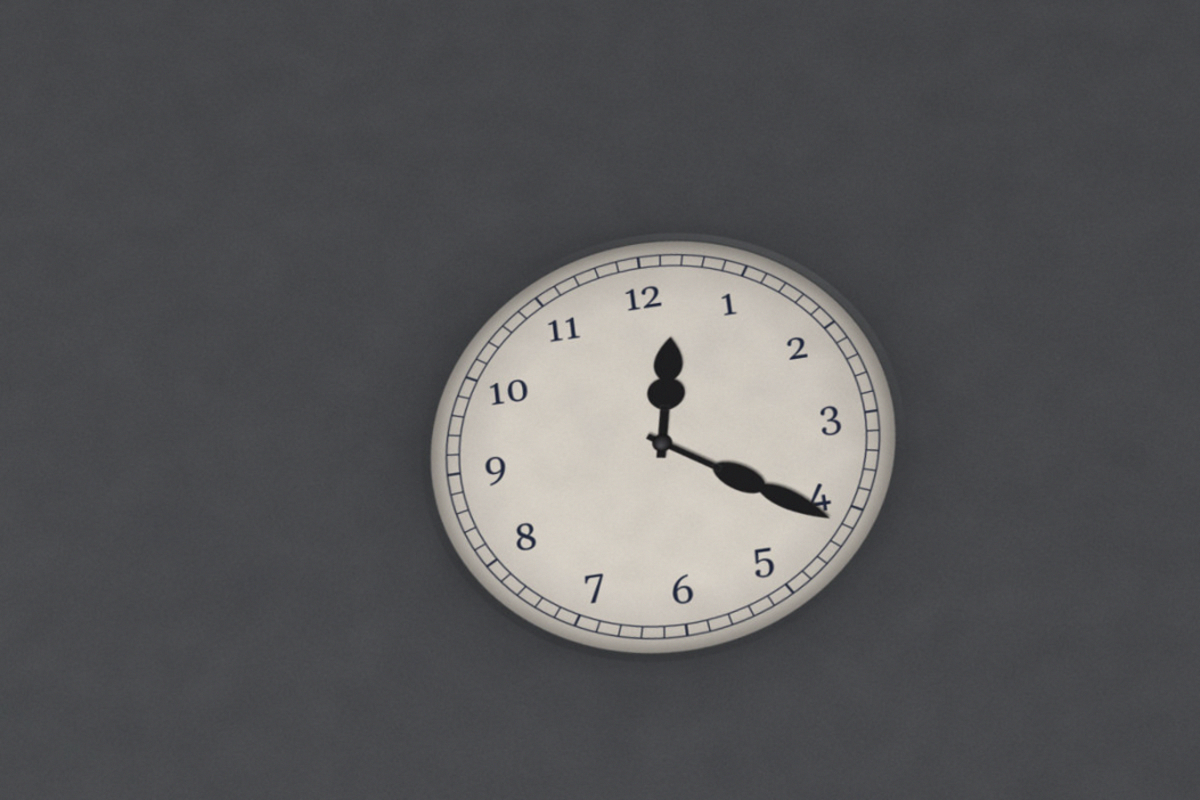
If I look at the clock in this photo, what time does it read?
12:21
